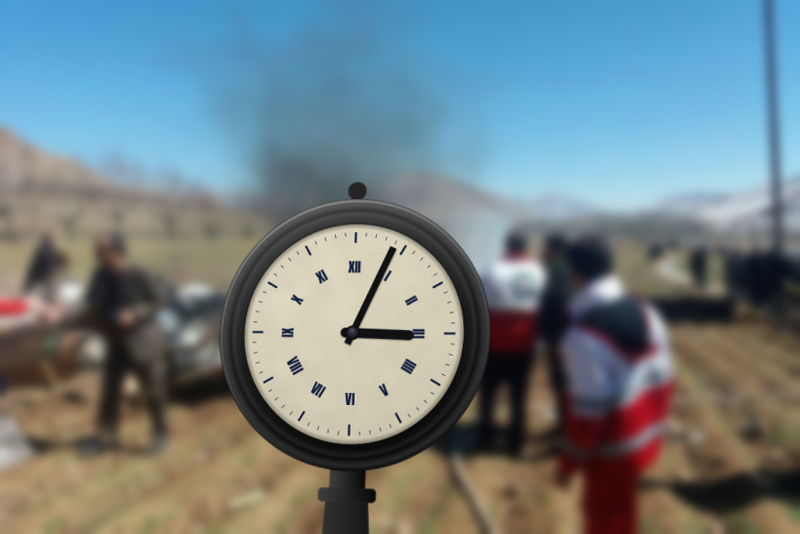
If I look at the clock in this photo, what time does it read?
3:04
